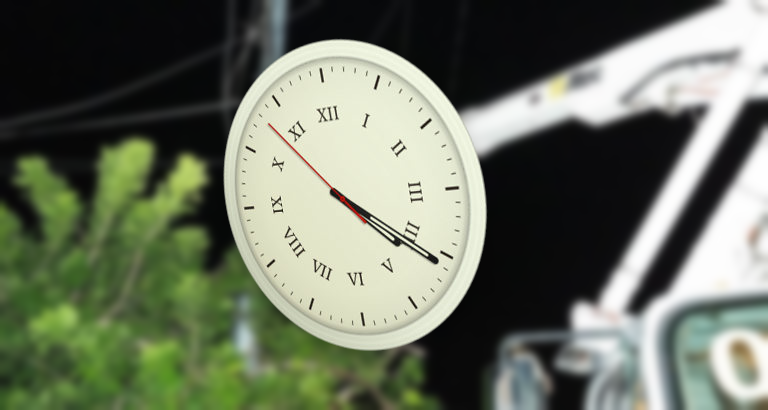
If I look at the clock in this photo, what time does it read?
4:20:53
